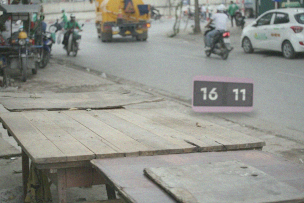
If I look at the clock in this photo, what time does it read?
16:11
